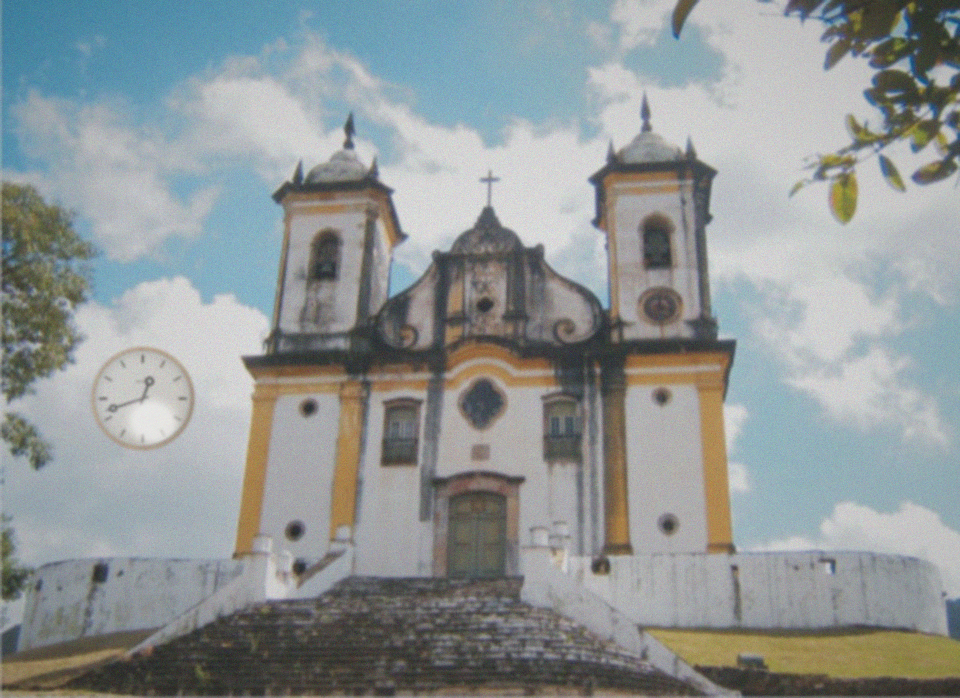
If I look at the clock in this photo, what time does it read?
12:42
